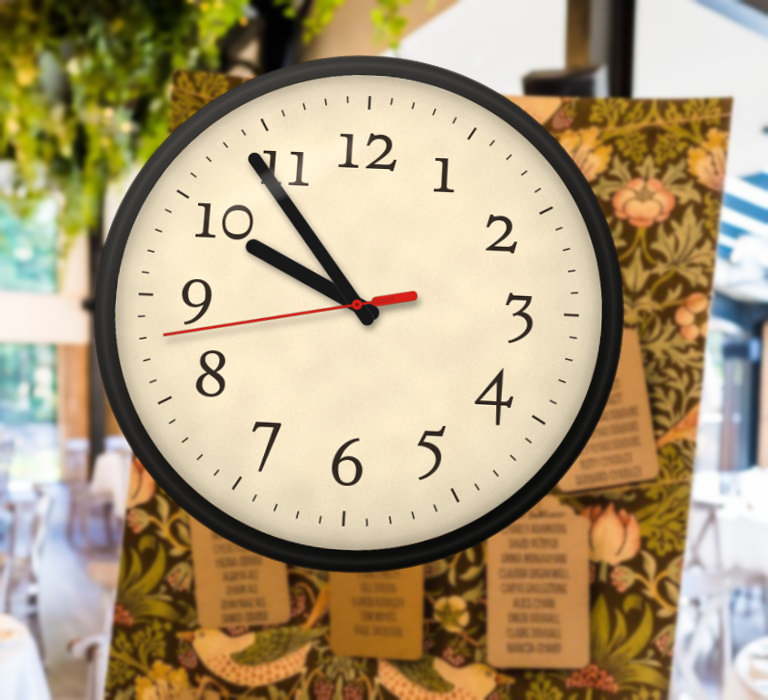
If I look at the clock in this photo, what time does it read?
9:53:43
